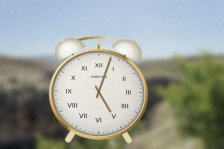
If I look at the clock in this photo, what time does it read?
5:03
